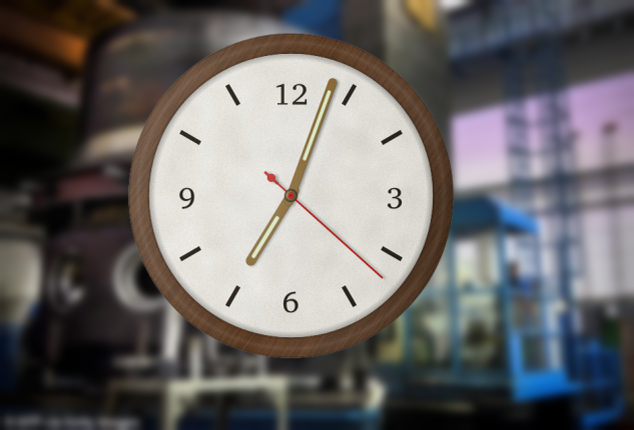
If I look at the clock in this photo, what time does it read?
7:03:22
